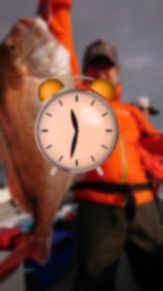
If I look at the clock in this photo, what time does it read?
11:32
